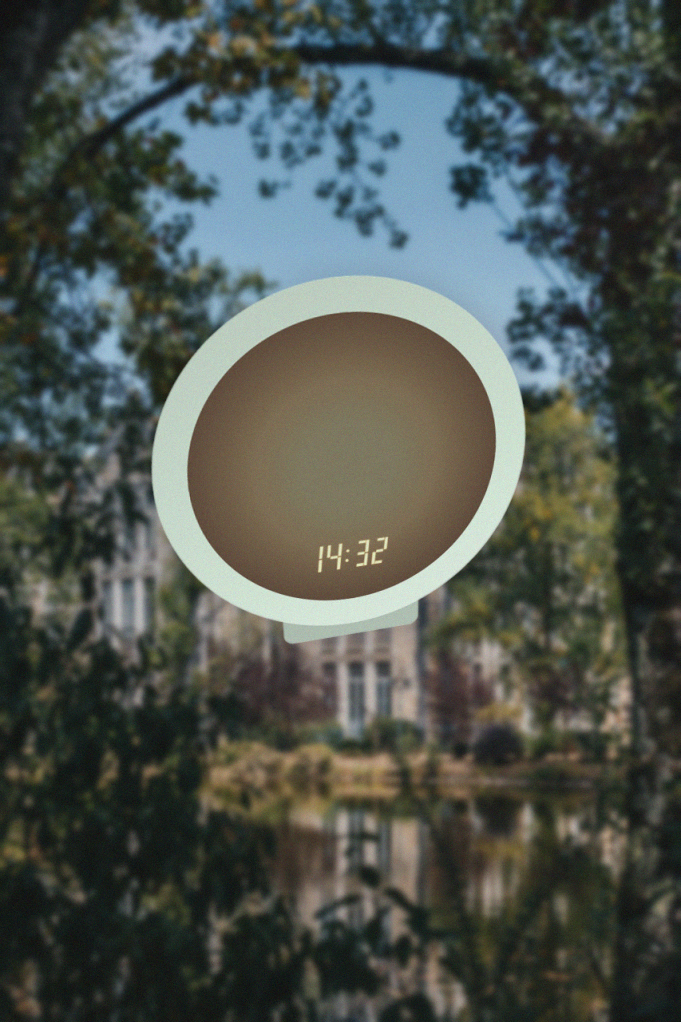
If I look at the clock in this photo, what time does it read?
14:32
